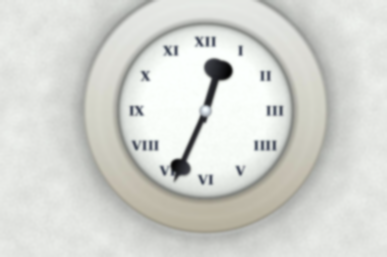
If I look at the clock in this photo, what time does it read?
12:34
